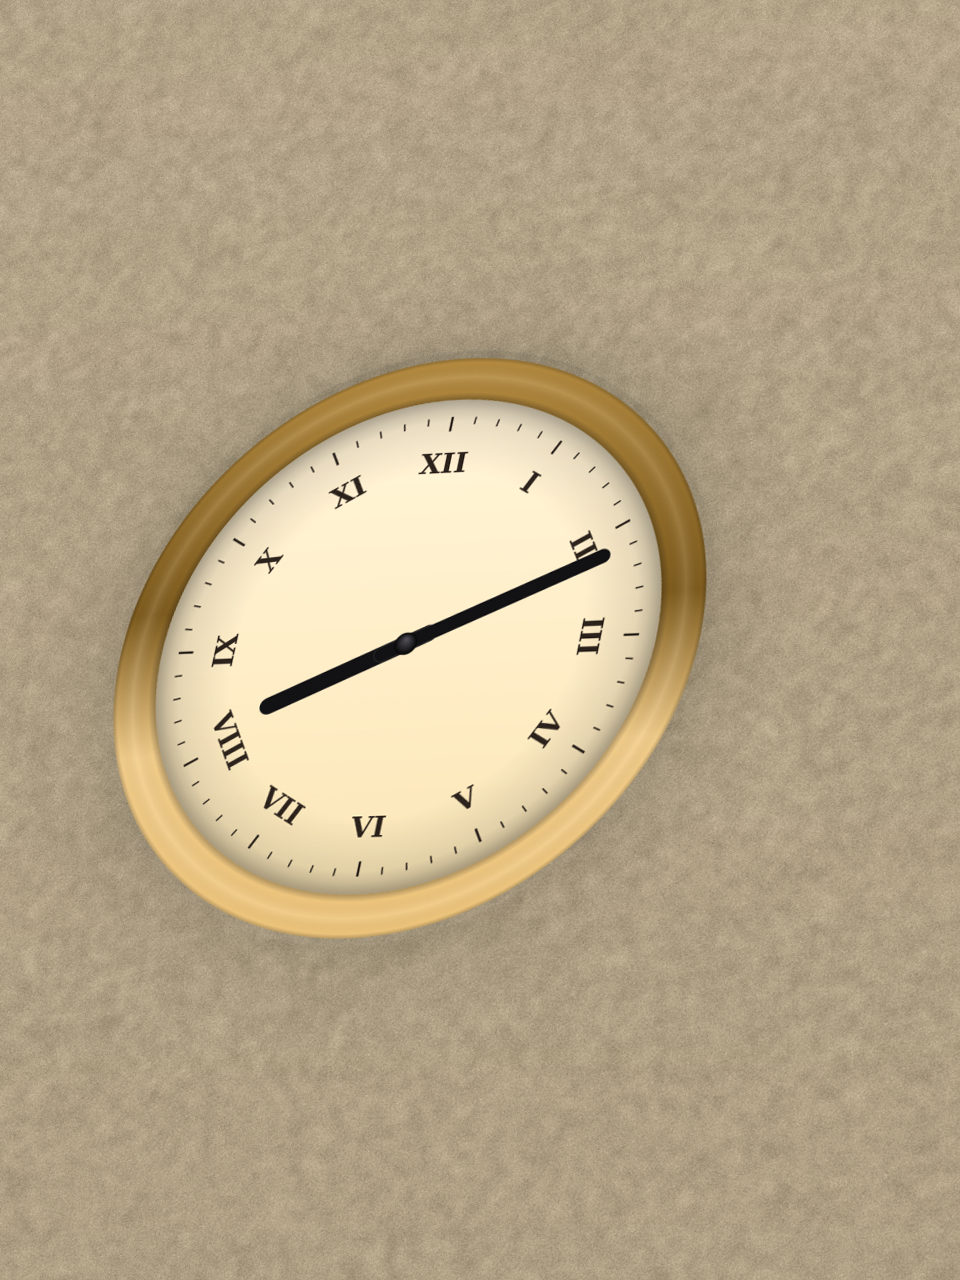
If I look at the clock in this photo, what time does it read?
8:11
